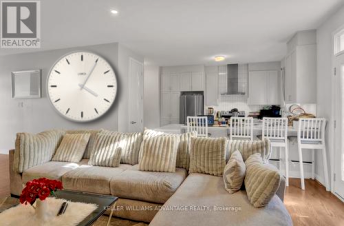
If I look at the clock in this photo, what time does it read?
4:05
